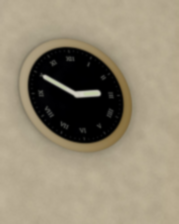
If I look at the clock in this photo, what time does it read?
2:50
